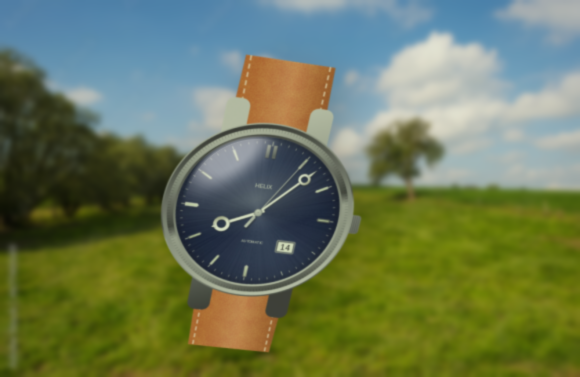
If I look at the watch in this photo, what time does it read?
8:07:05
